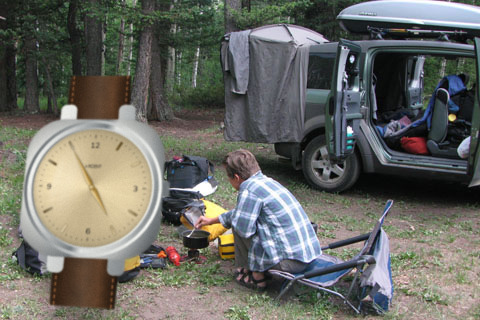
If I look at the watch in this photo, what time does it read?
4:55
